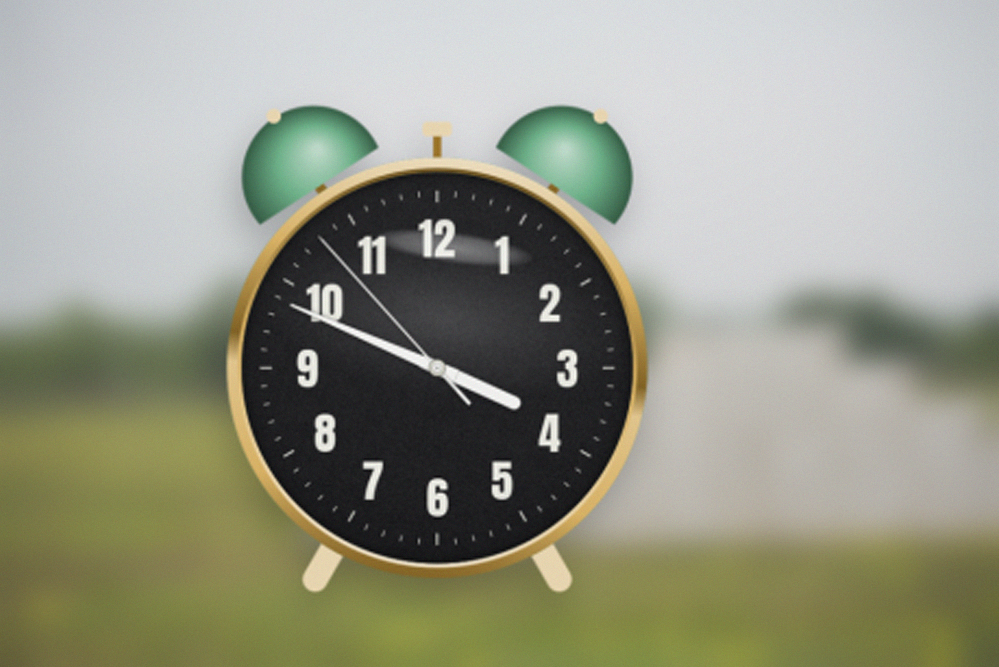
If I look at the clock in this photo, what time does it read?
3:48:53
